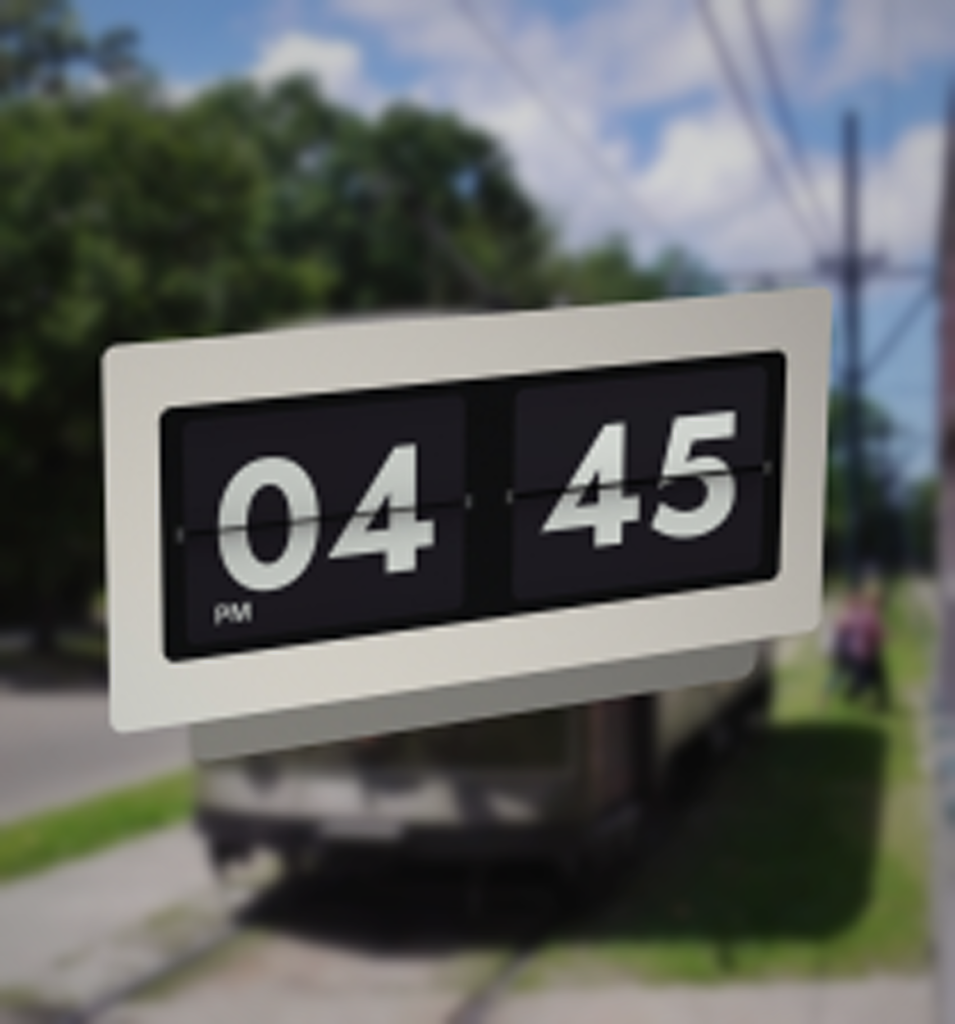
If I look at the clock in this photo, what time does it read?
4:45
